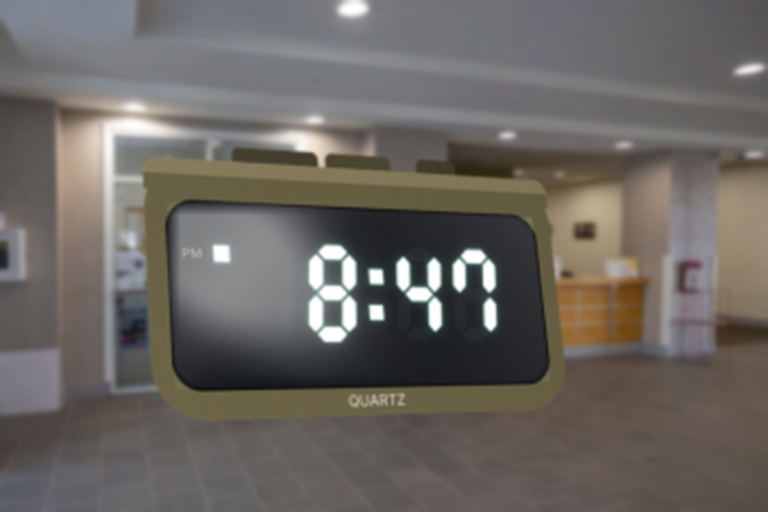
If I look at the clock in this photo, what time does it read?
8:47
